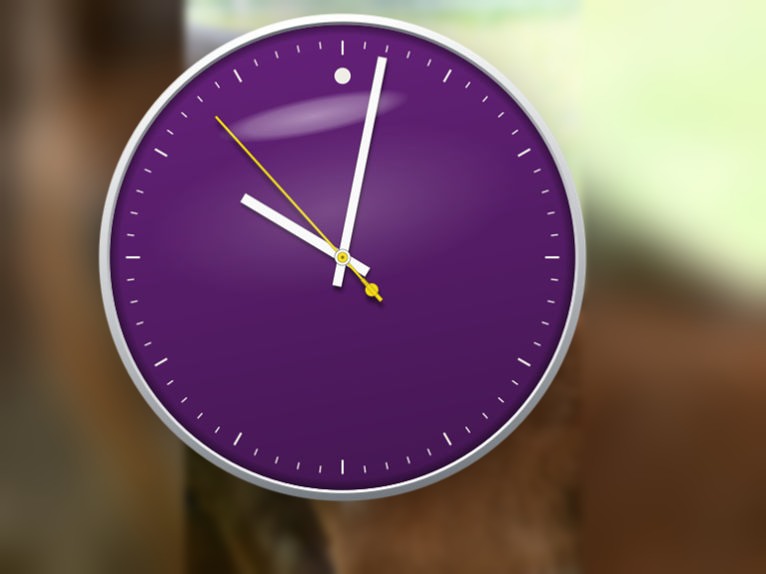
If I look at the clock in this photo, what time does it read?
10:01:53
